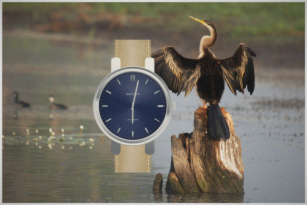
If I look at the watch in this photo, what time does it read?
6:02
